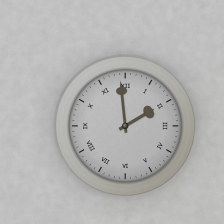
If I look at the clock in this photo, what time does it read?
1:59
